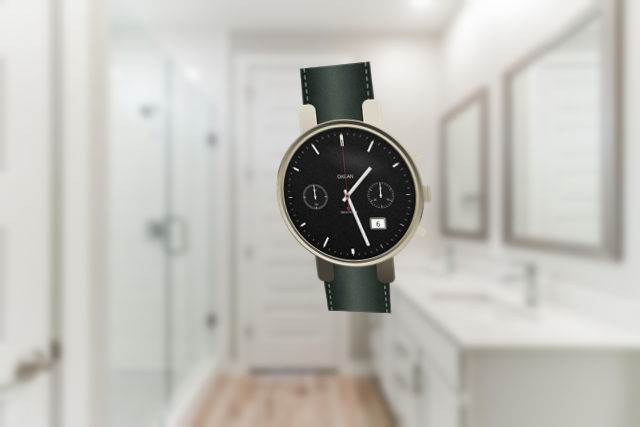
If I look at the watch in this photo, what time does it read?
1:27
